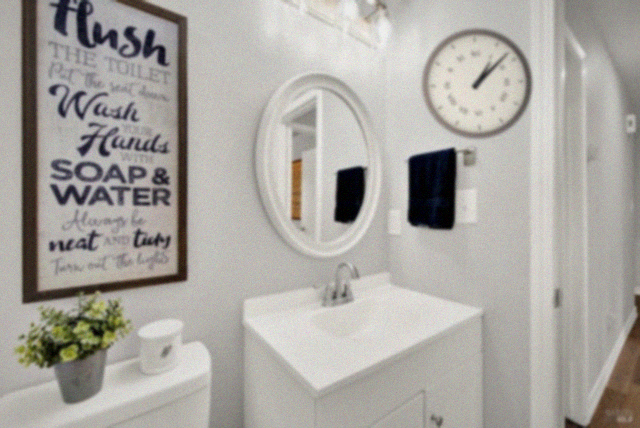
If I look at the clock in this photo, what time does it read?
1:08
